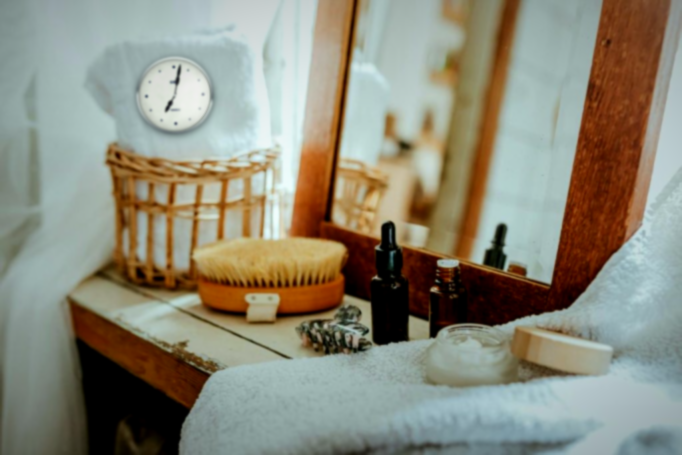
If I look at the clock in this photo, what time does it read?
7:02
